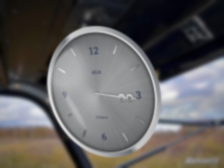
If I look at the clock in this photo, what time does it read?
3:16
